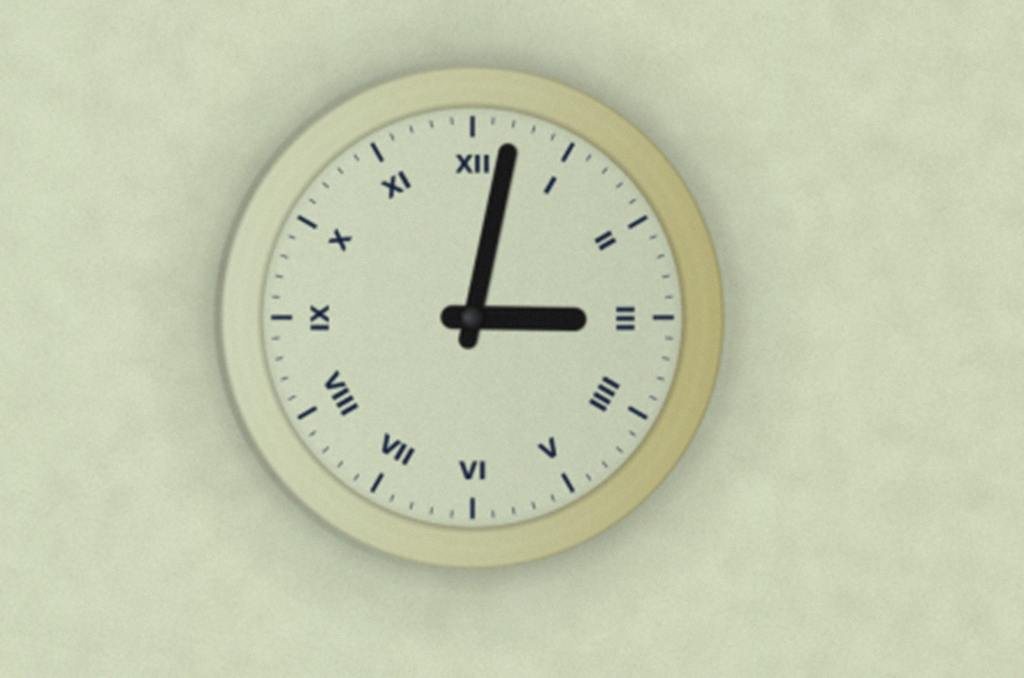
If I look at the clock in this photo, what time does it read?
3:02
